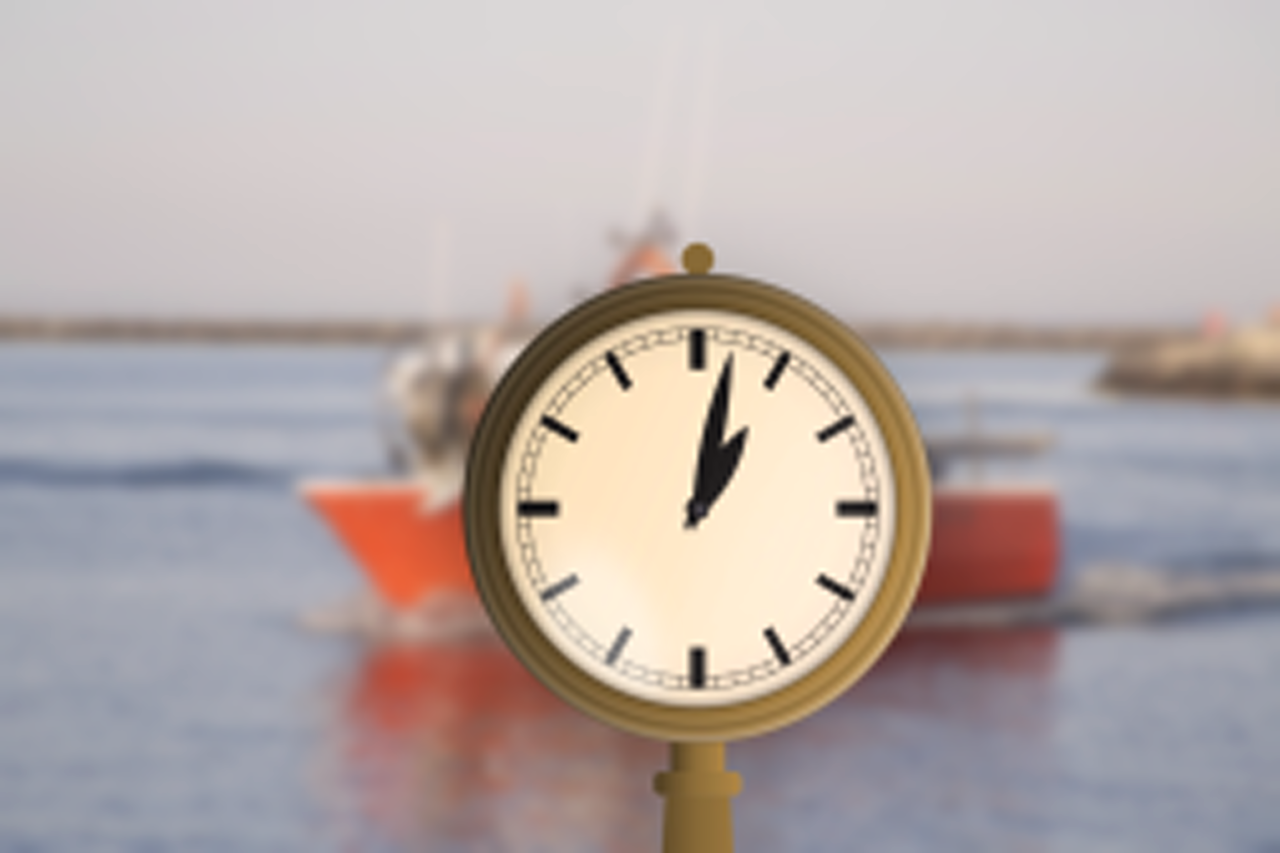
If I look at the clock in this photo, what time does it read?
1:02
